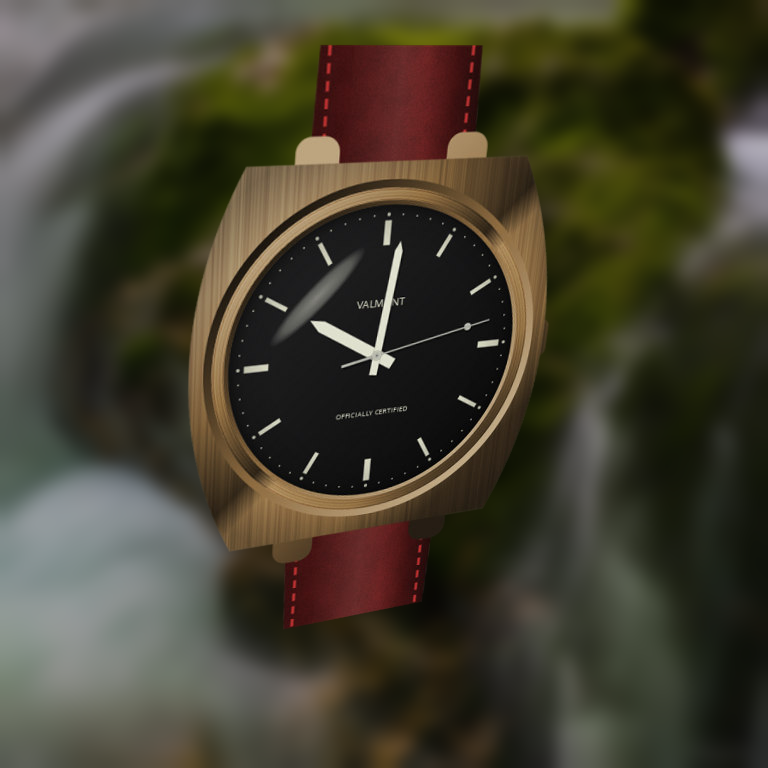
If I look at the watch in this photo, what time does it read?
10:01:13
